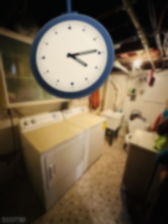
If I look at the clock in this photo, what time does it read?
4:14
